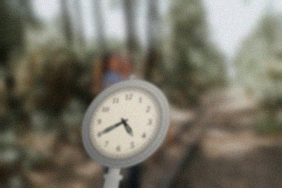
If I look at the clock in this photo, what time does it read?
4:40
